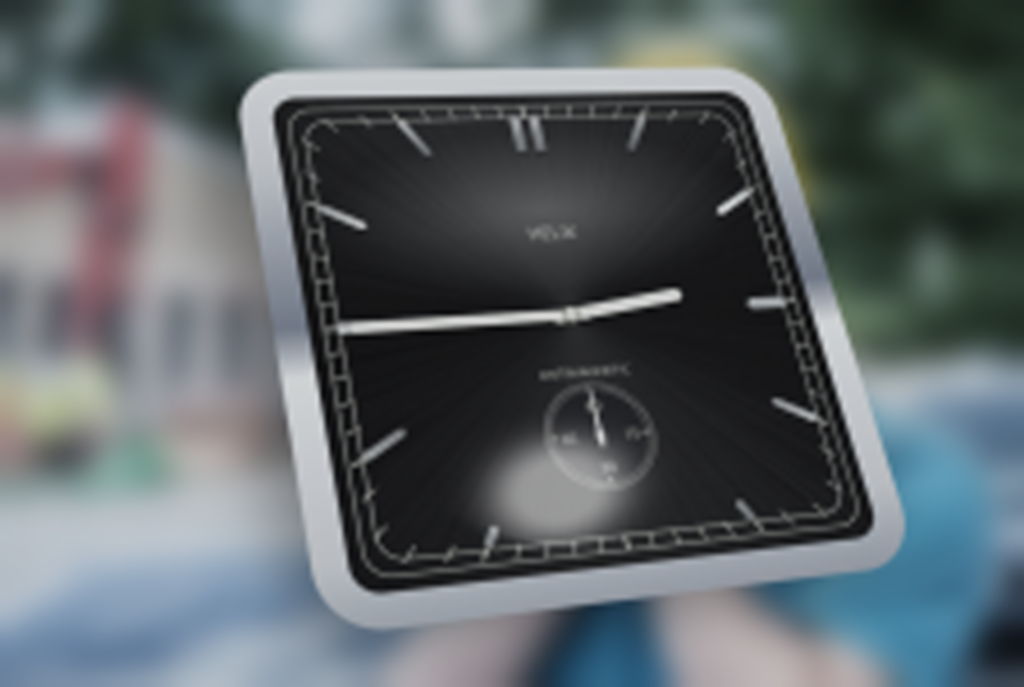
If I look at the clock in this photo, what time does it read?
2:45
